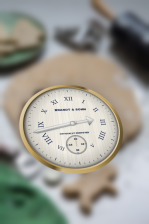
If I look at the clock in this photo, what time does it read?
2:43
